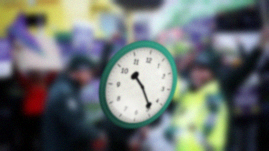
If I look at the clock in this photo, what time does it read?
10:24
